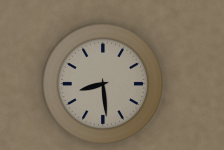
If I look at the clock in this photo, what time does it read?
8:29
